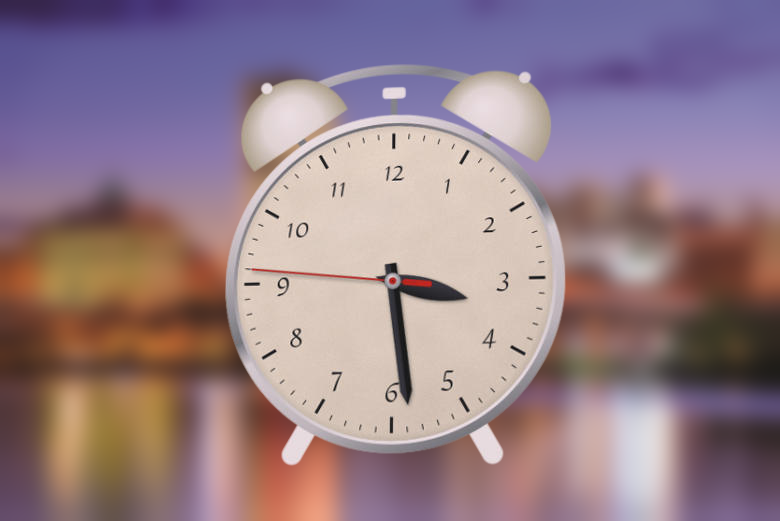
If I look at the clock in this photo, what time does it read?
3:28:46
